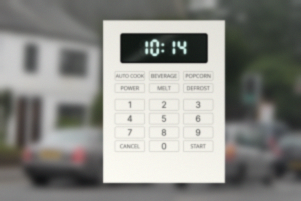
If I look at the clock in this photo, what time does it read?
10:14
